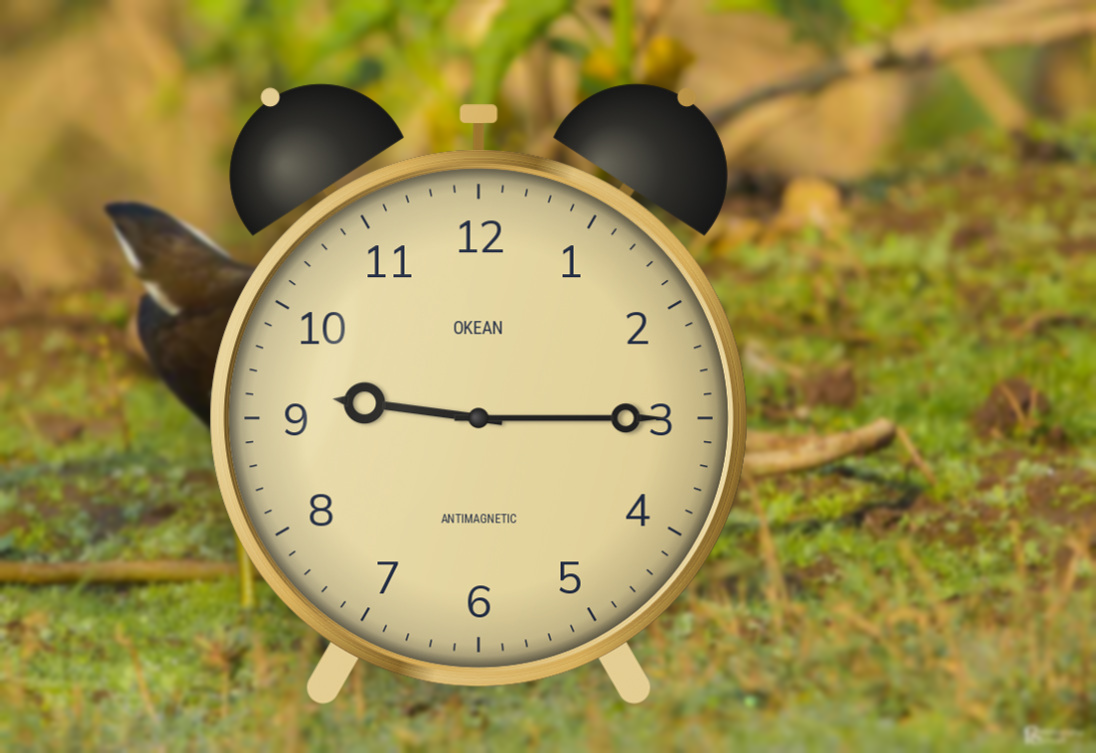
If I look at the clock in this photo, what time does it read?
9:15
